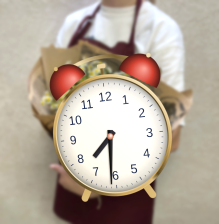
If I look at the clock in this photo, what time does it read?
7:31
